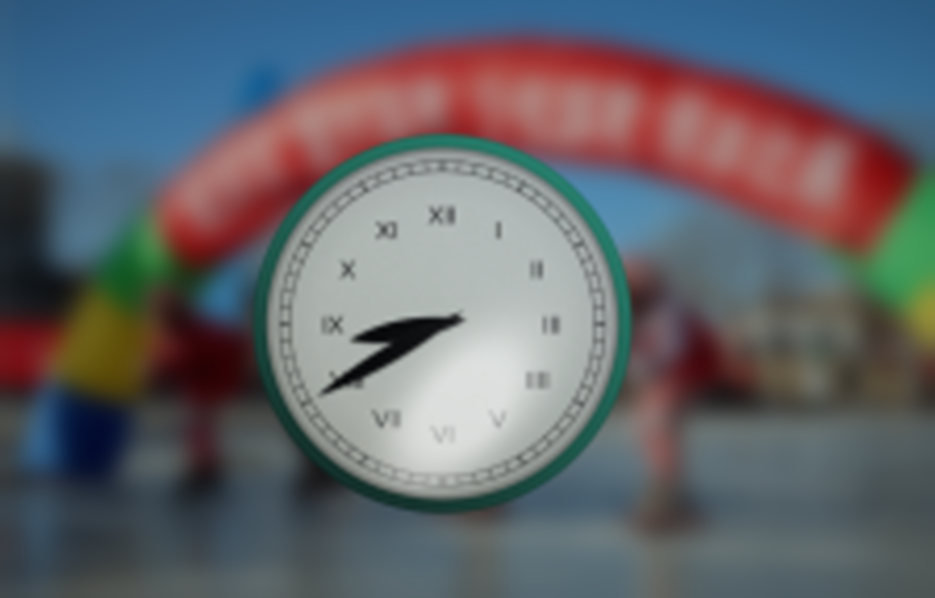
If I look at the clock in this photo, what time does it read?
8:40
